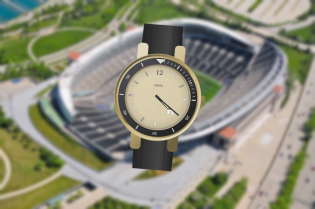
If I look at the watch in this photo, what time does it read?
4:21
